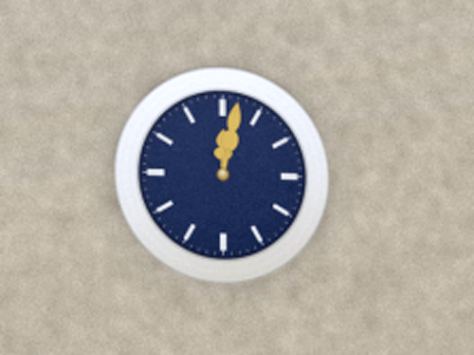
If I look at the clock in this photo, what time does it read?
12:02
